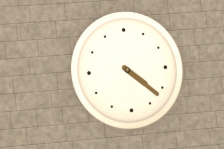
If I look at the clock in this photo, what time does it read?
4:22
